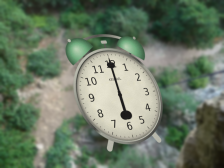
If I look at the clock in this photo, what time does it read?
6:00
